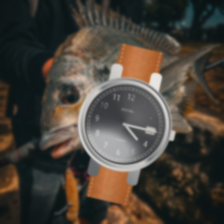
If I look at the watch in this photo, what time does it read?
4:15
